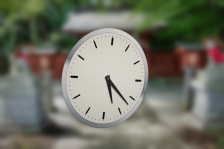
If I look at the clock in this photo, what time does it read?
5:22
